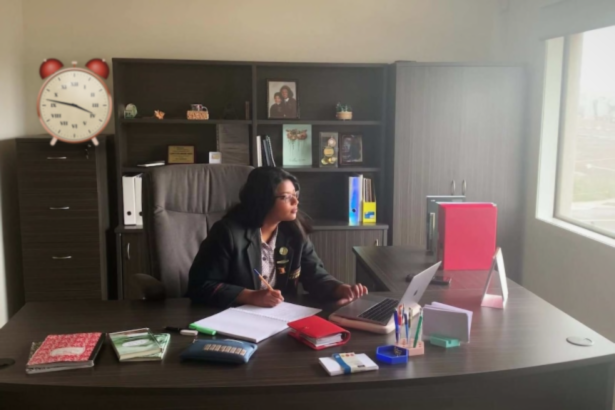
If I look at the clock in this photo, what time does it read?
3:47
